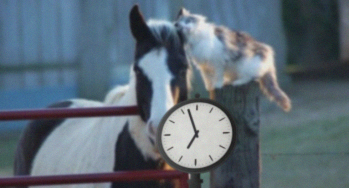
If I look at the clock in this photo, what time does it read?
6:57
